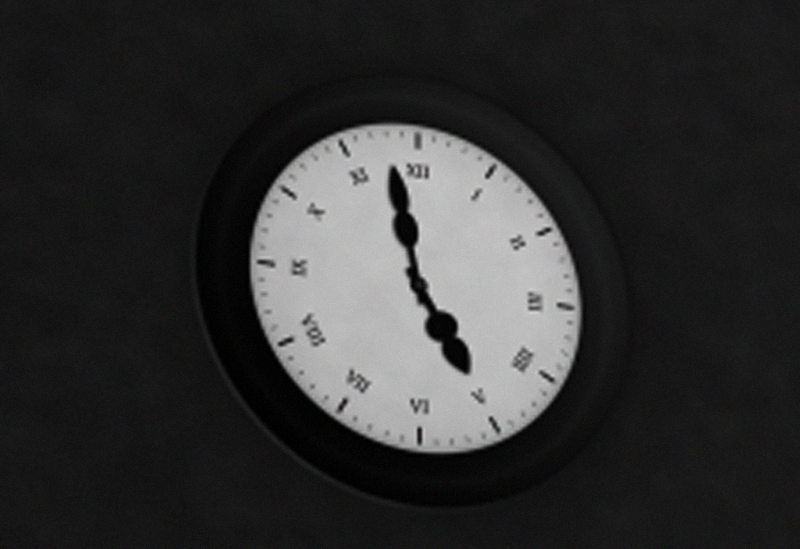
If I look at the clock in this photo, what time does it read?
4:58
